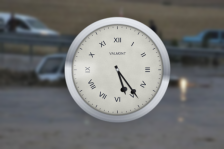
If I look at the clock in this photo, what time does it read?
5:24
